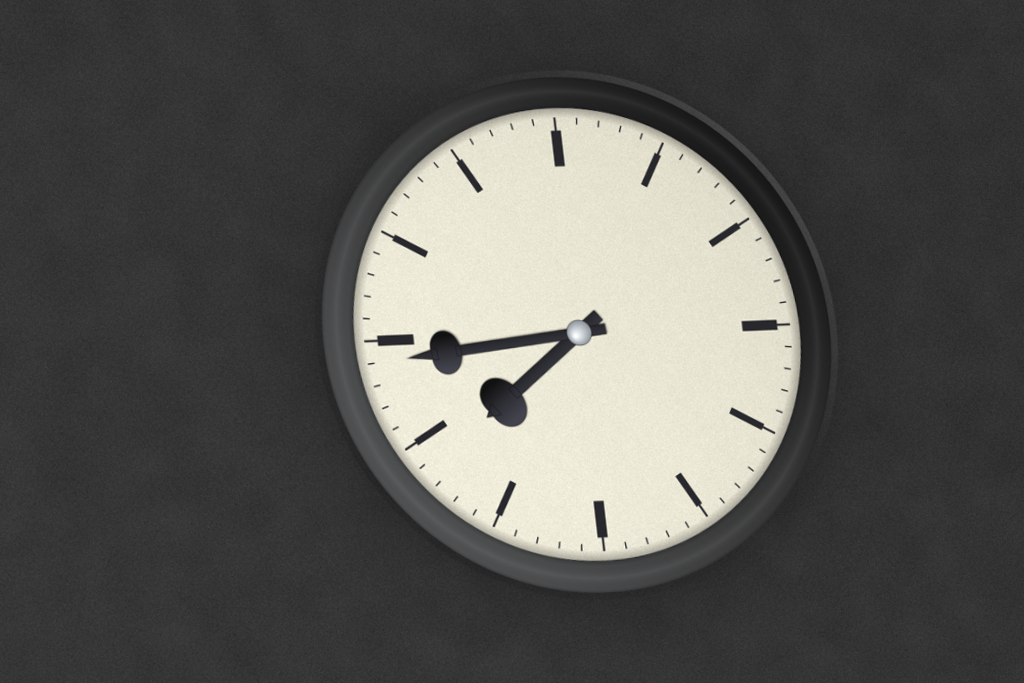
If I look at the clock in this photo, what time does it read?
7:44
